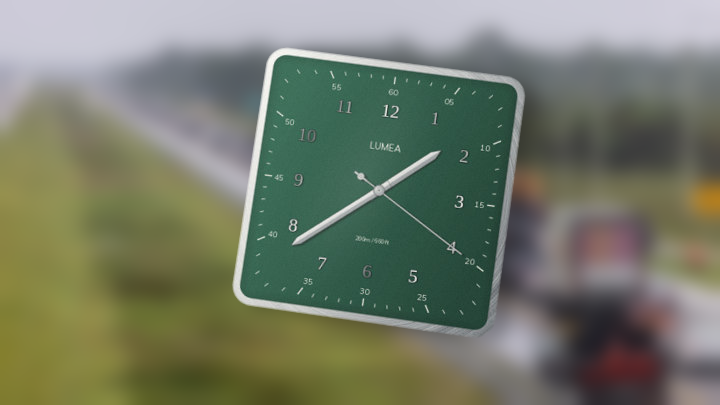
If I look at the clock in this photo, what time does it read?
1:38:20
